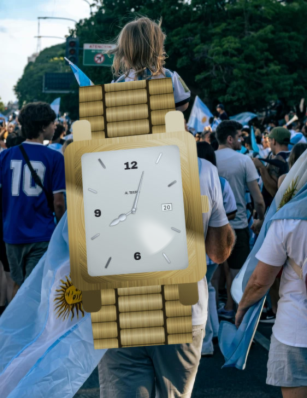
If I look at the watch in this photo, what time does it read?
8:03
